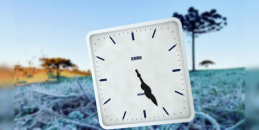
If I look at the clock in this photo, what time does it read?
5:26
